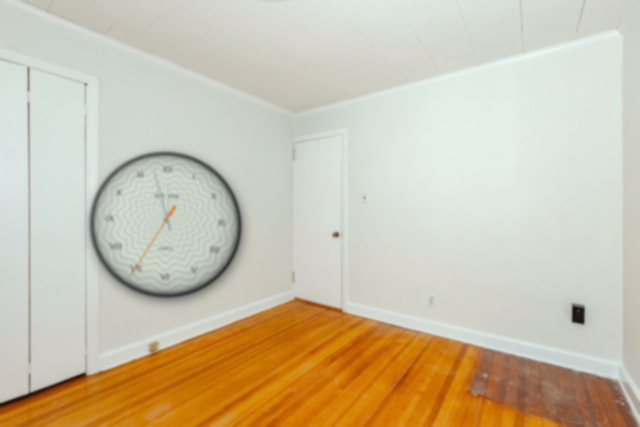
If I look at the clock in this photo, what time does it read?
11:57:35
